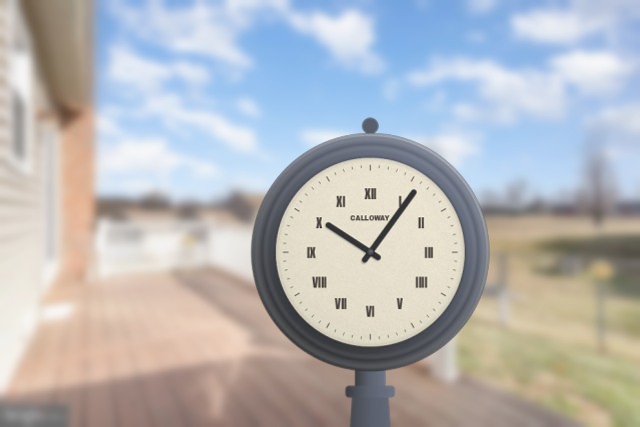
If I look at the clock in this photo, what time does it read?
10:06
